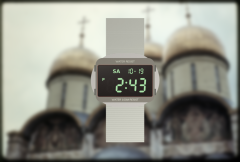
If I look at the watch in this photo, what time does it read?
2:43
